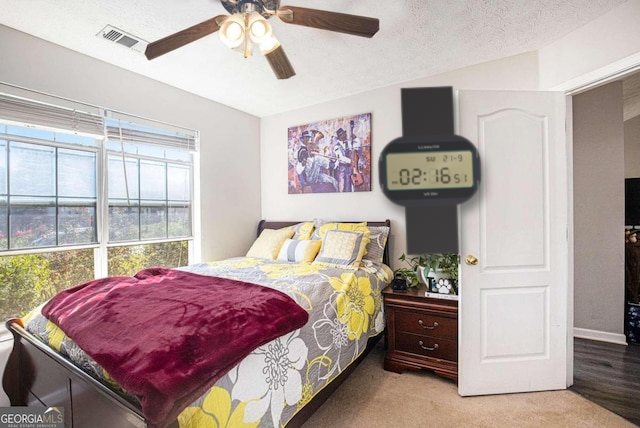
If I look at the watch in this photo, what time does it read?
2:16:51
